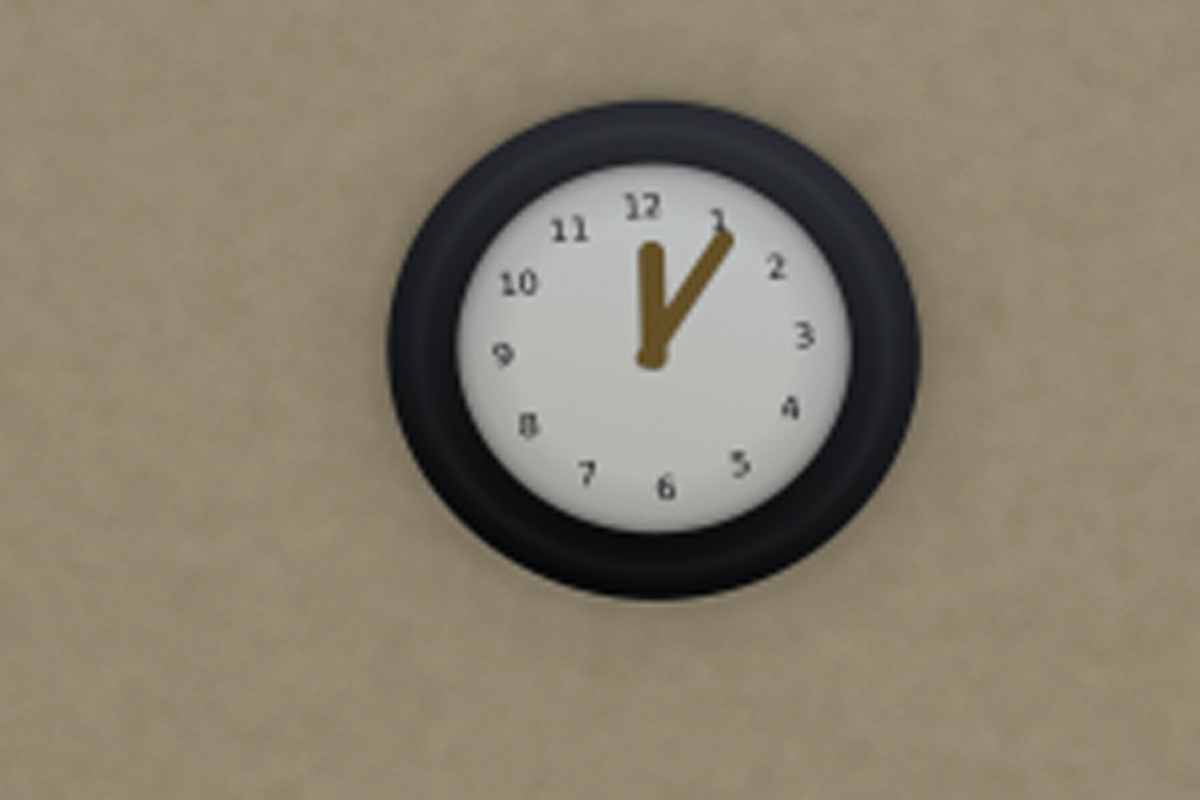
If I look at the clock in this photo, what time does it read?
12:06
